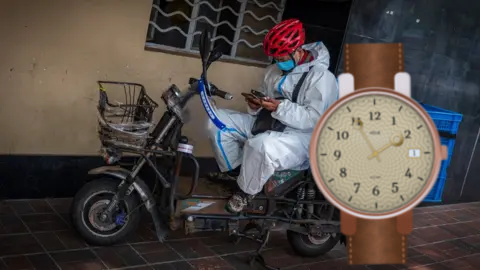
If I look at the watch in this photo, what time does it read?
1:55
